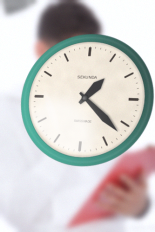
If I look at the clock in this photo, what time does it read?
1:22
